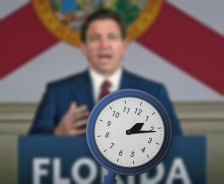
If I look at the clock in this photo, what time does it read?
1:11
